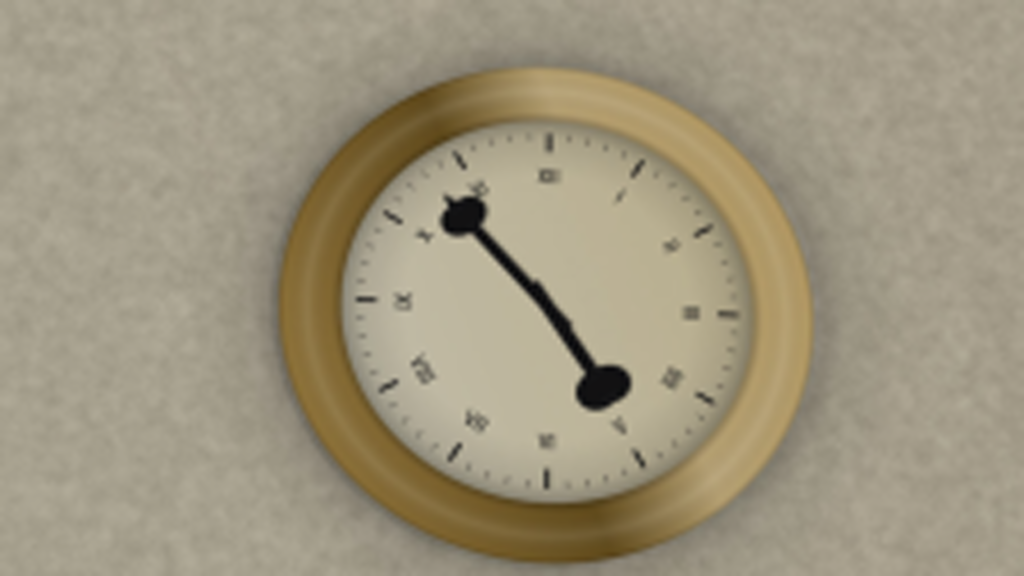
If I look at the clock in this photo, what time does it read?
4:53
